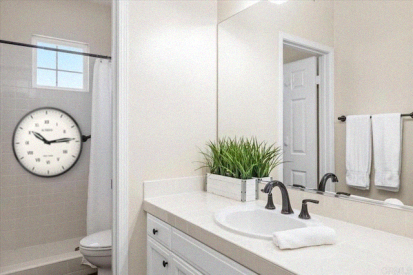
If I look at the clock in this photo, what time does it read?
10:14
